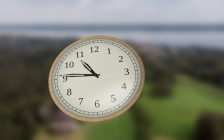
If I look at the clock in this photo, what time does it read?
10:46
